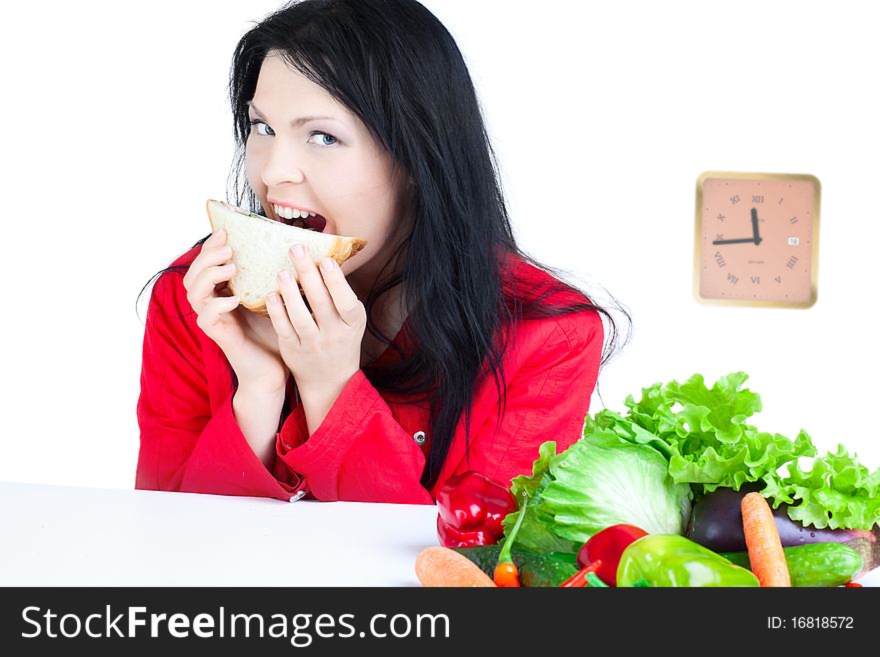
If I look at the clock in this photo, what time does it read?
11:44
